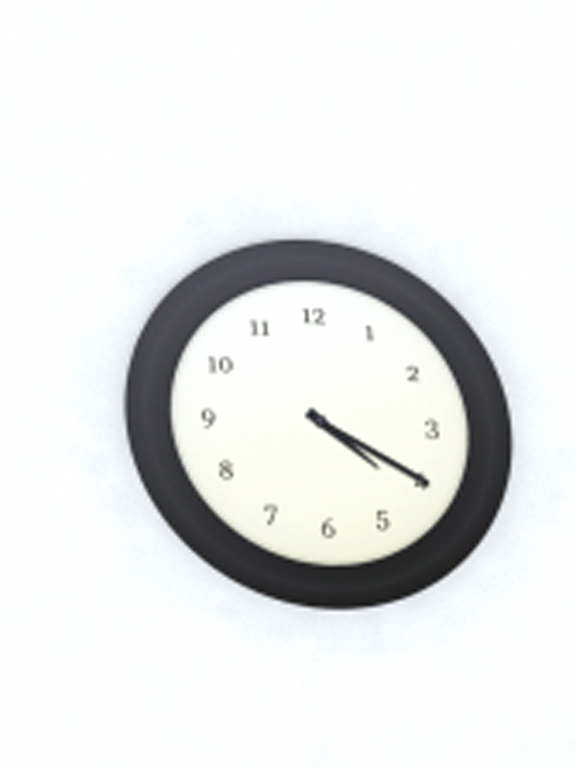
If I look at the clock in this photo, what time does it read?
4:20
